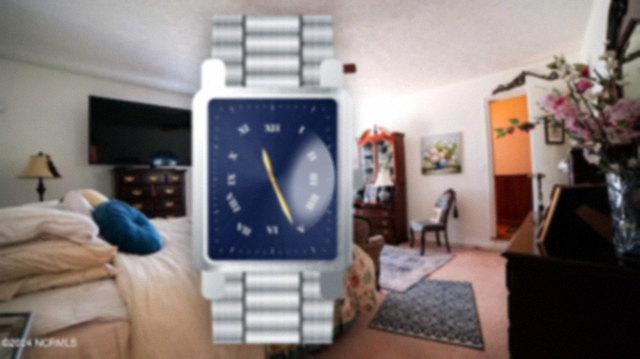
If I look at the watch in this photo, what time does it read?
11:26
